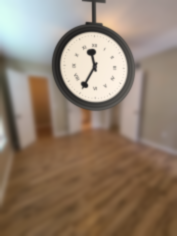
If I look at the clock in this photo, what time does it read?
11:35
